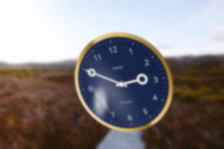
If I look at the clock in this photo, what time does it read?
2:50
